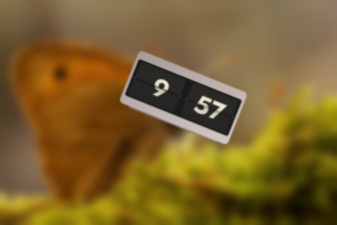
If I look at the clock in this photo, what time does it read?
9:57
